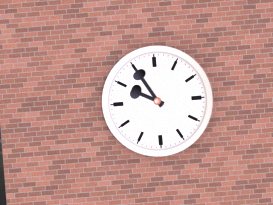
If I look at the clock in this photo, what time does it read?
9:55
